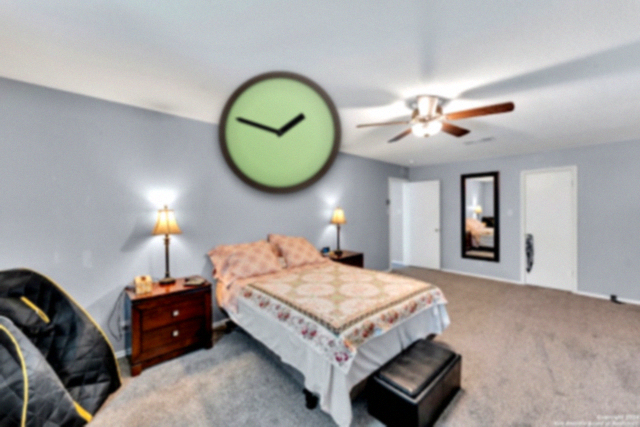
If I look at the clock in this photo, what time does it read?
1:48
